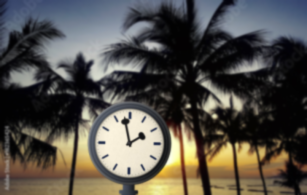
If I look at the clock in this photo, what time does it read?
1:58
